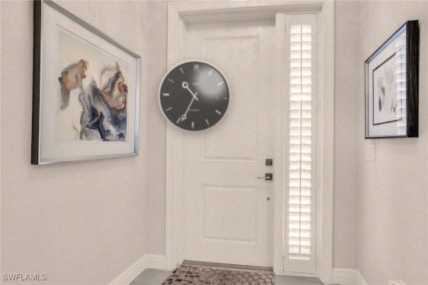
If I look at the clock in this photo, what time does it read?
10:34
